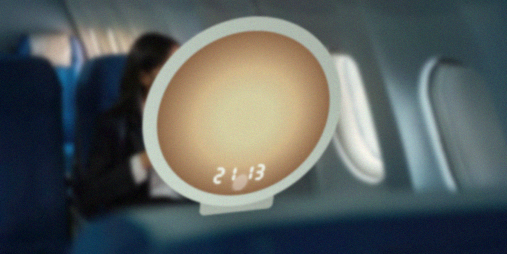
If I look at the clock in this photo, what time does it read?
21:13
